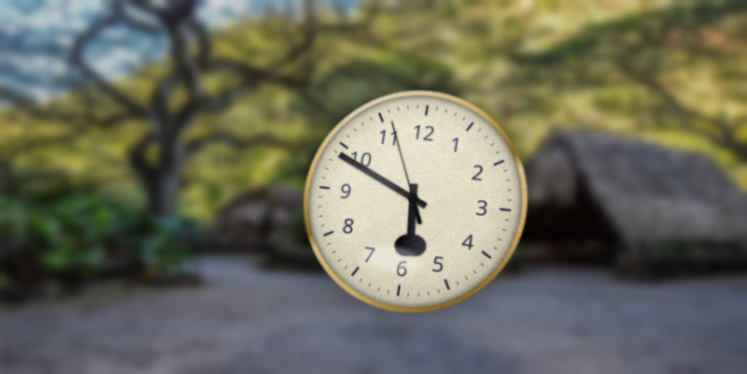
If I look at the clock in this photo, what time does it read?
5:48:56
